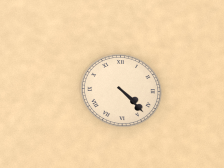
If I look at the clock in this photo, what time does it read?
4:23
